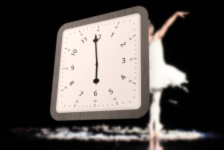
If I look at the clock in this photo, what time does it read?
5:59
